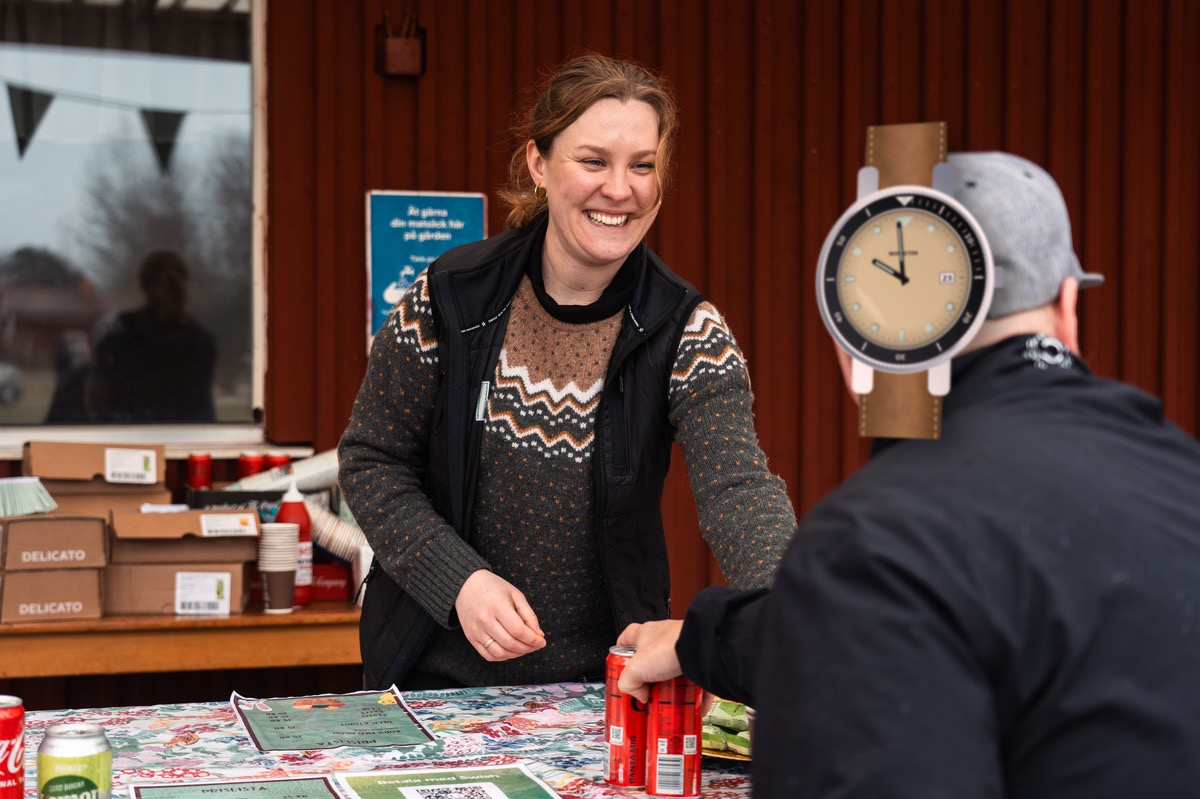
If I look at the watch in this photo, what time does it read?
9:59
